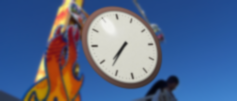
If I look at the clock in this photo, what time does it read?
7:37
